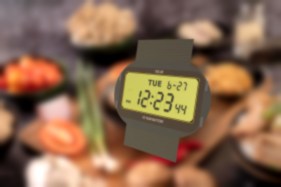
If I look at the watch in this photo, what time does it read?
12:23
